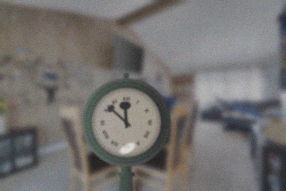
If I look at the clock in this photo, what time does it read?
11:52
